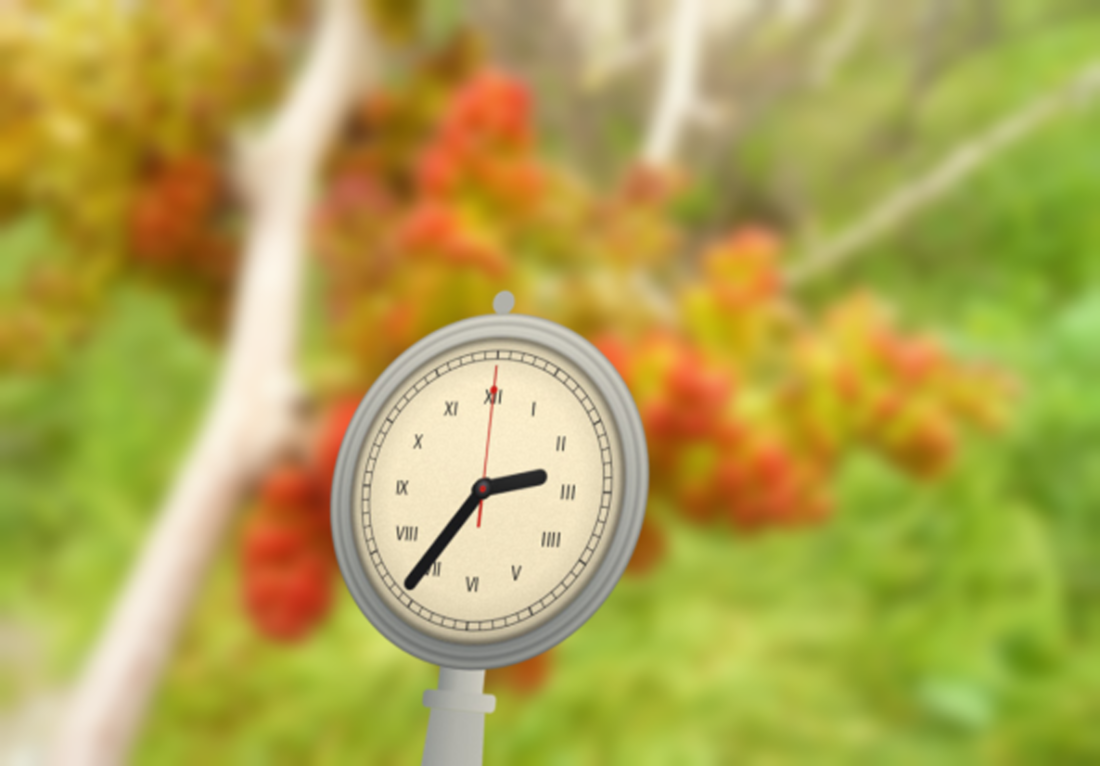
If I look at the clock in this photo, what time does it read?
2:36:00
